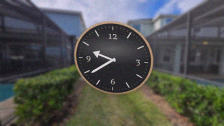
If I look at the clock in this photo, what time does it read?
9:39
